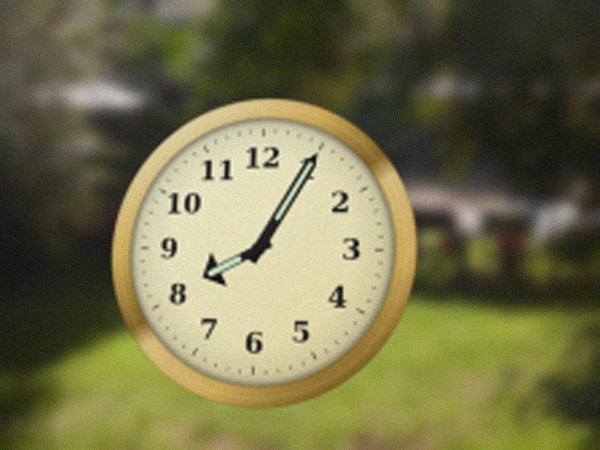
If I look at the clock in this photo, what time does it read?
8:05
